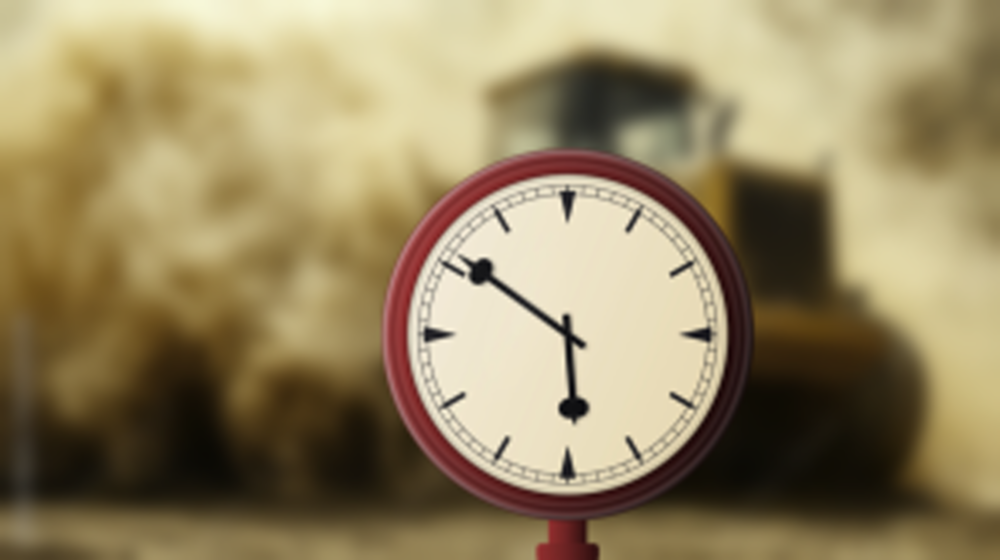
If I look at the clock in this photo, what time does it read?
5:51
